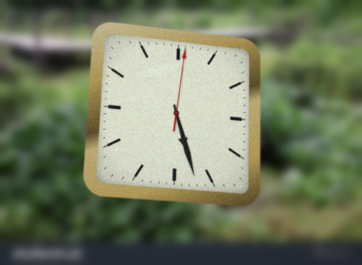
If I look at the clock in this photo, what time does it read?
5:27:01
